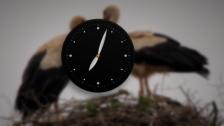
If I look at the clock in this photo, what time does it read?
7:03
